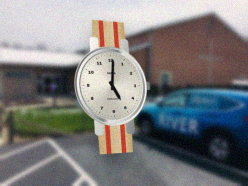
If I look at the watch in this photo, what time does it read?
5:01
